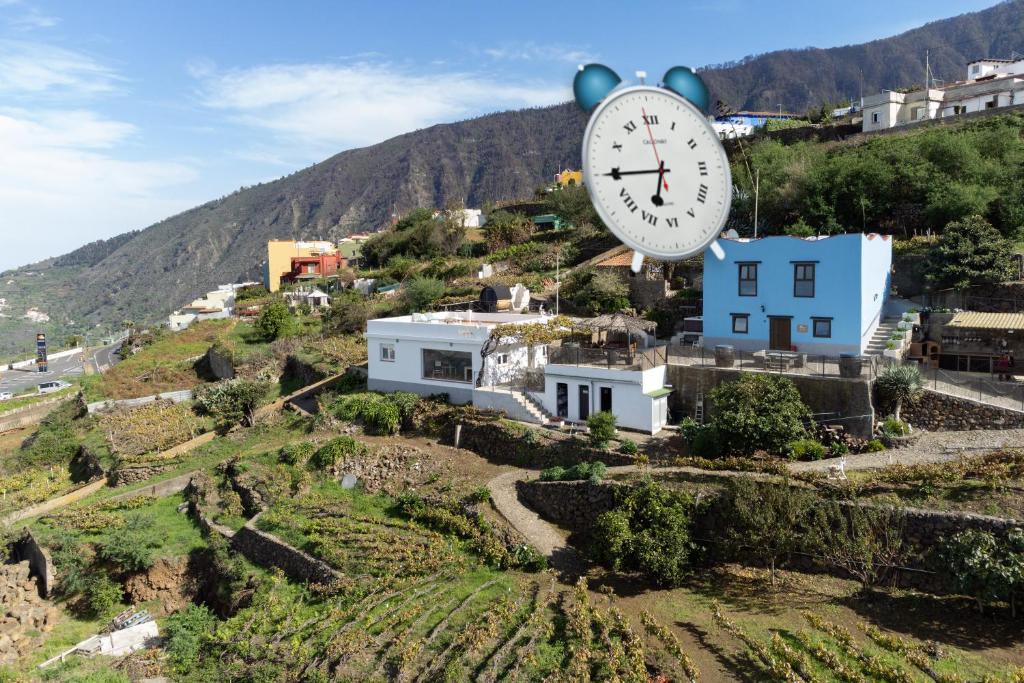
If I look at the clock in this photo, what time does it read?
6:44:59
